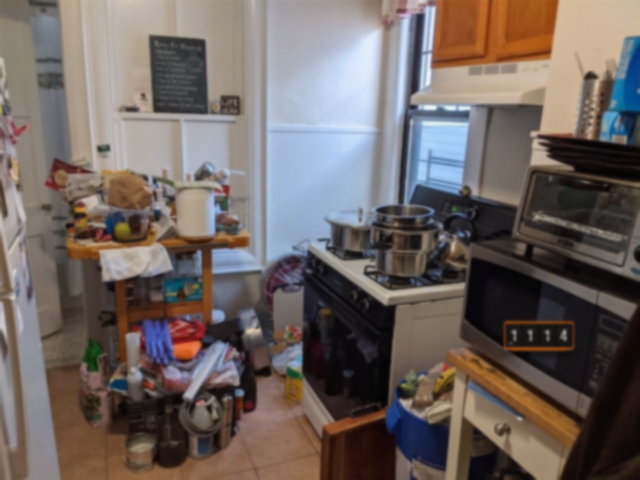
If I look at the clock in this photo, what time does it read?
11:14
